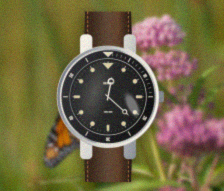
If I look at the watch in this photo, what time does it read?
12:22
